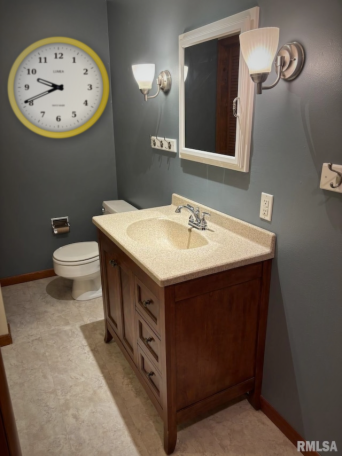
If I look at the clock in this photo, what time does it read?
9:41
